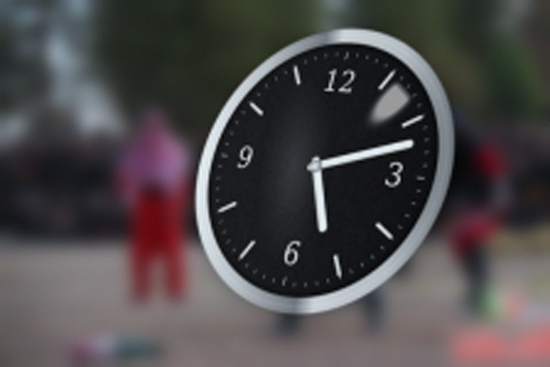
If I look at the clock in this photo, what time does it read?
5:12
